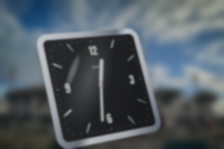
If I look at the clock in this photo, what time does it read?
12:32
